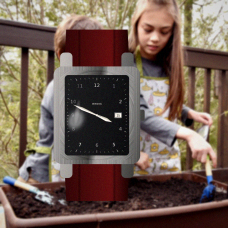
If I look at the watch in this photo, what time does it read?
3:49
